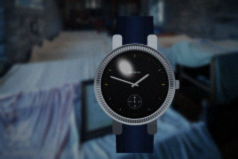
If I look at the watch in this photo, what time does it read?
1:48
